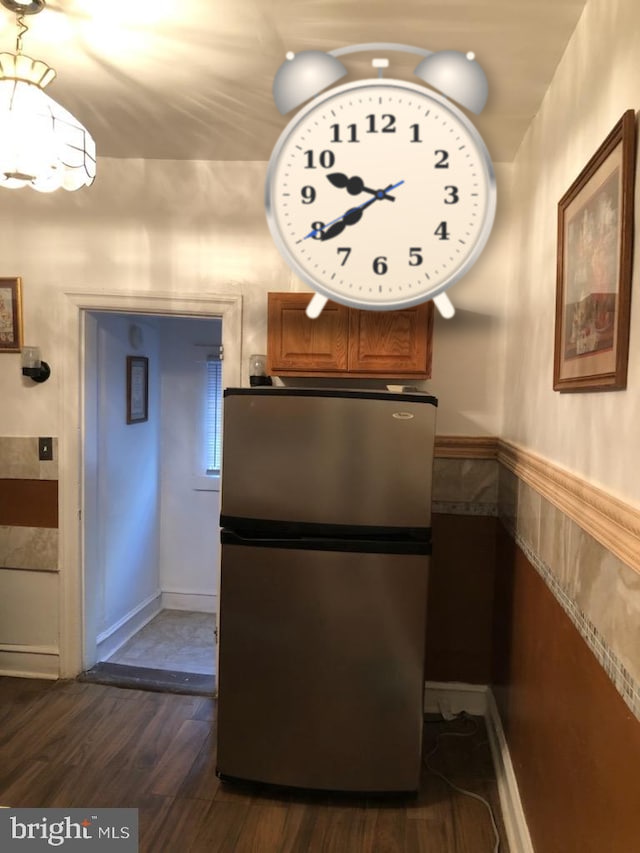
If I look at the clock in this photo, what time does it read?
9:38:40
